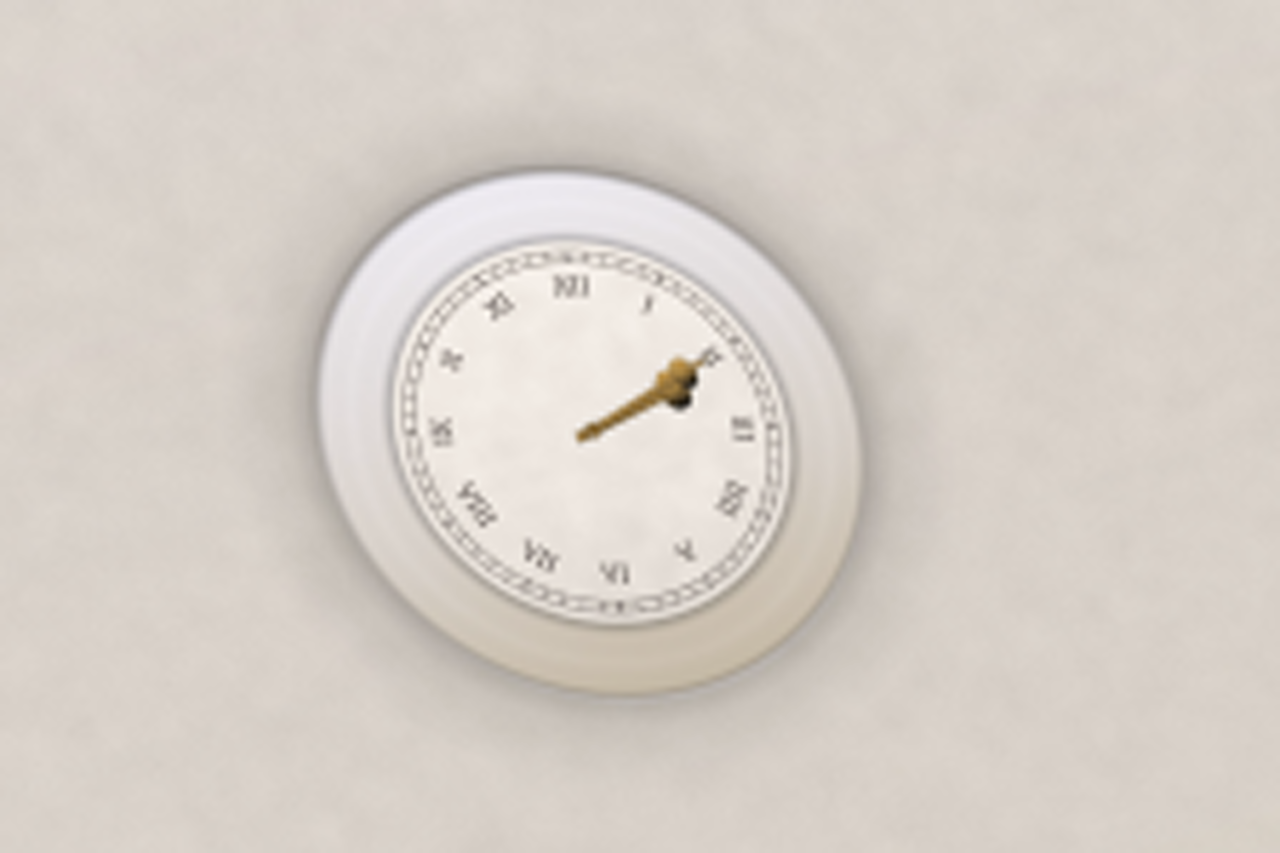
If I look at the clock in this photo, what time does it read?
2:10
